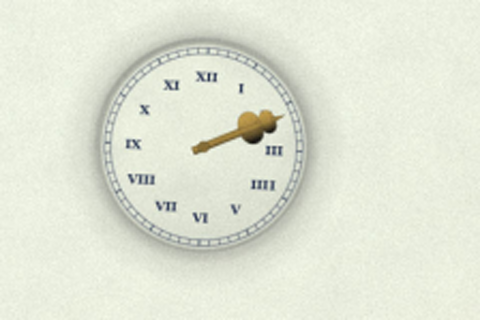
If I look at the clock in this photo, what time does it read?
2:11
